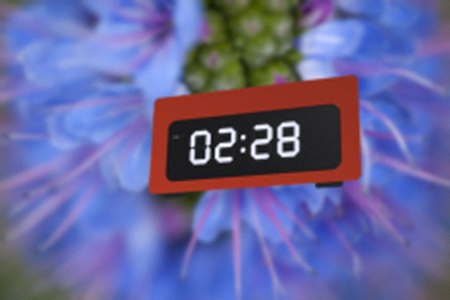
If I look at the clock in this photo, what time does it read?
2:28
